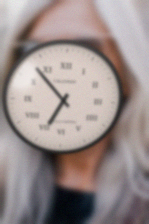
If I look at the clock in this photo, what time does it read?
6:53
